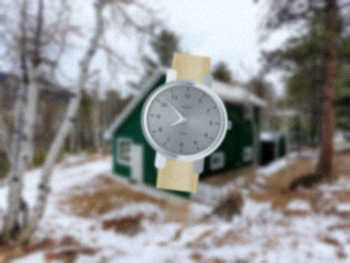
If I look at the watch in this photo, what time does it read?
7:52
